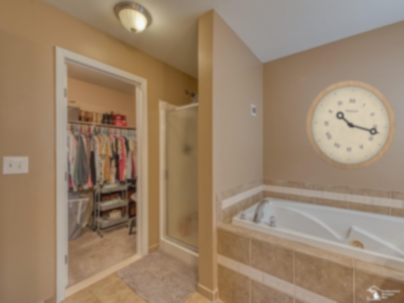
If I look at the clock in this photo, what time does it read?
10:17
